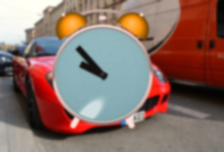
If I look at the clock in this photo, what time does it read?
9:53
